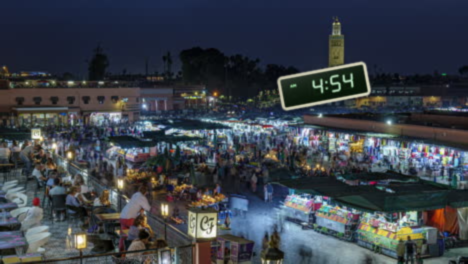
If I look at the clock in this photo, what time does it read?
4:54
